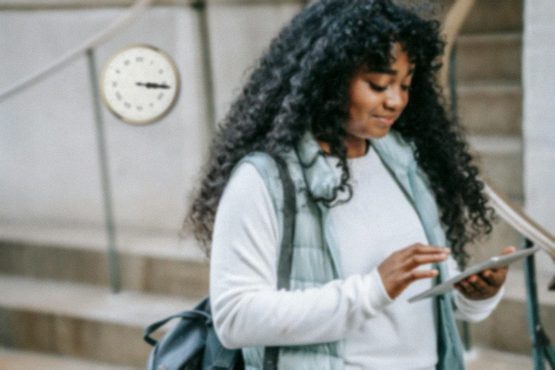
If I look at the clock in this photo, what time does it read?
3:16
